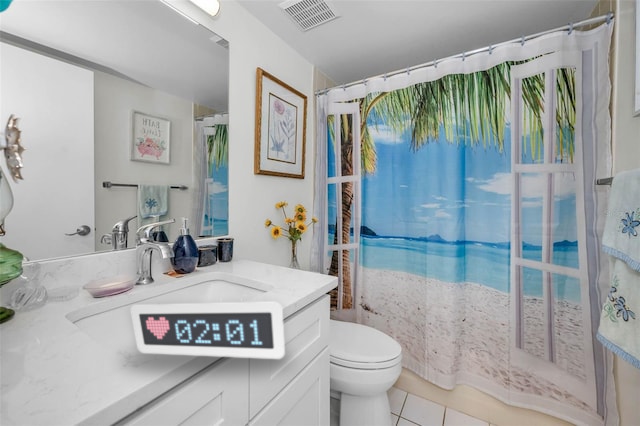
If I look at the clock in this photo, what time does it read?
2:01
